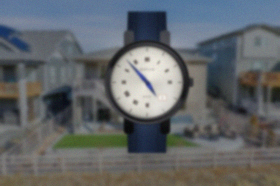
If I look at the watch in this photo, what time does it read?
4:53
